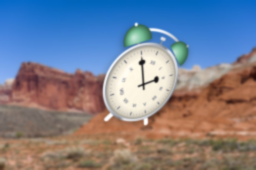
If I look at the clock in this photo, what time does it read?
1:55
